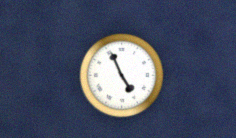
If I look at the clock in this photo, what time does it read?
4:56
